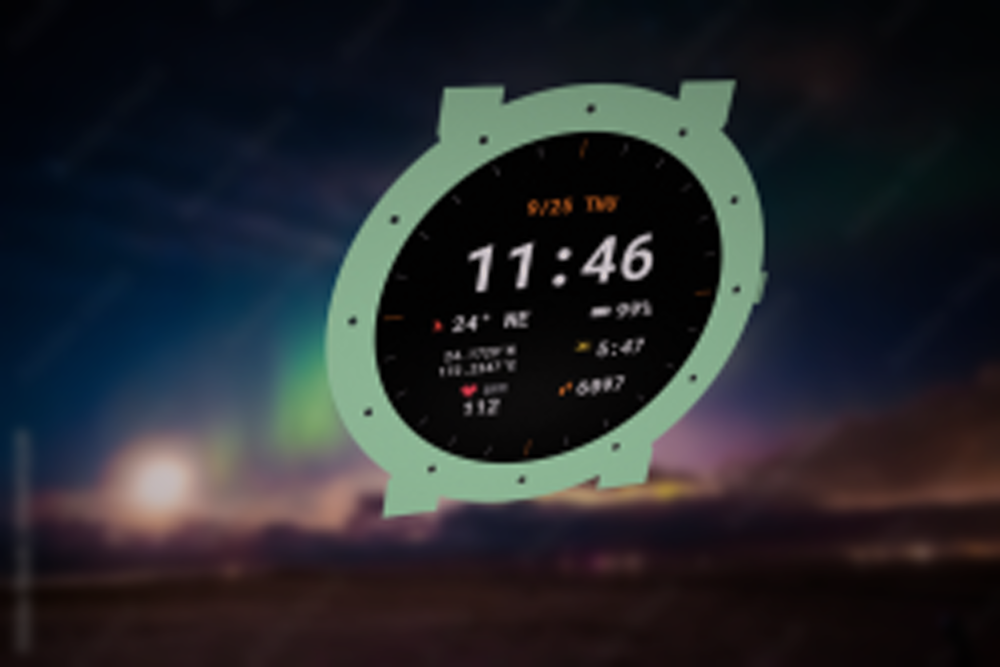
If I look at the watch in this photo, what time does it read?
11:46
